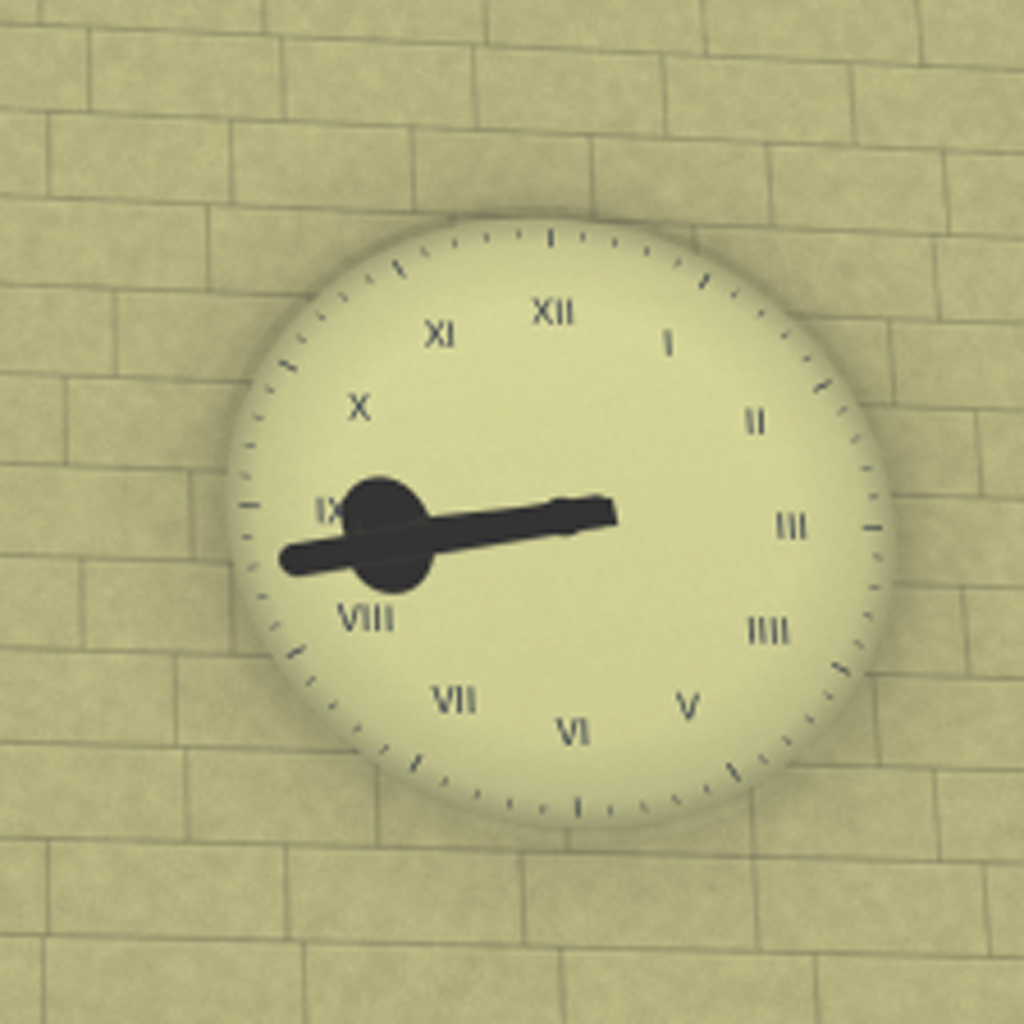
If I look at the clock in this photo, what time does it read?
8:43
